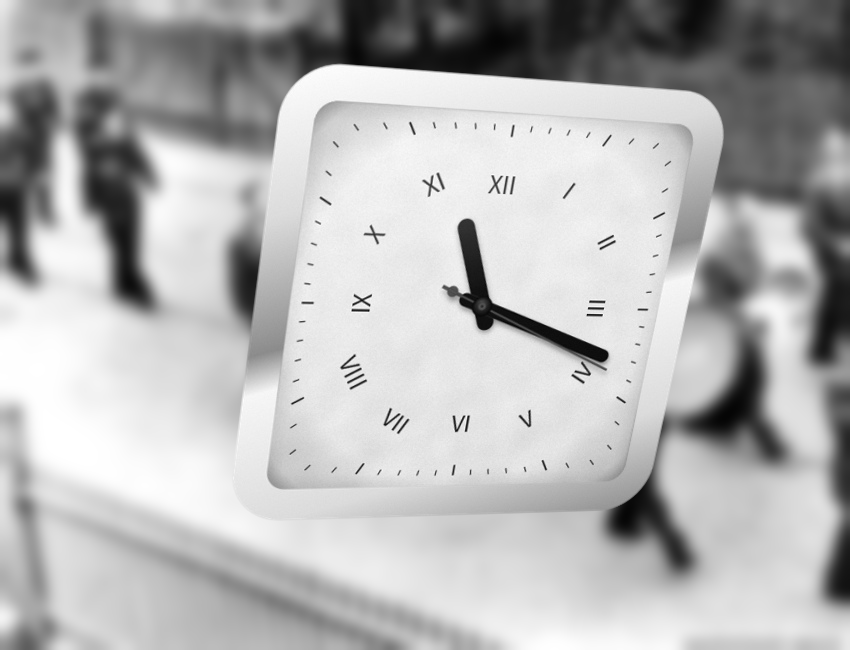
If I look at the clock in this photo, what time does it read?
11:18:19
